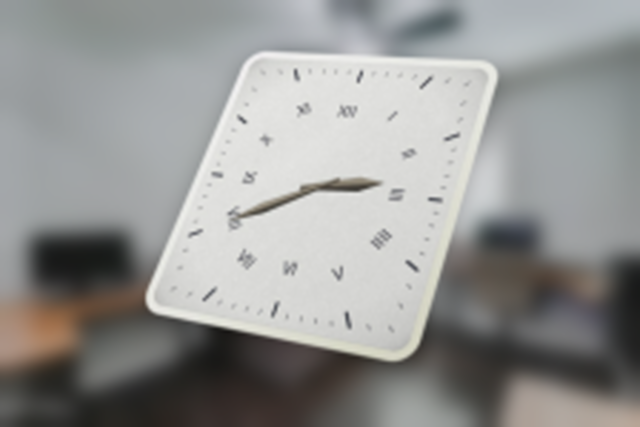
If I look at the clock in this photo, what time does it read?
2:40
